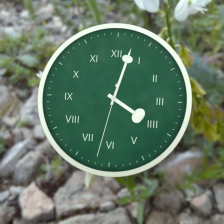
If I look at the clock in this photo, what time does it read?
4:02:32
